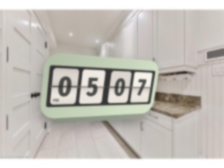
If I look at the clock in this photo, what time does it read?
5:07
